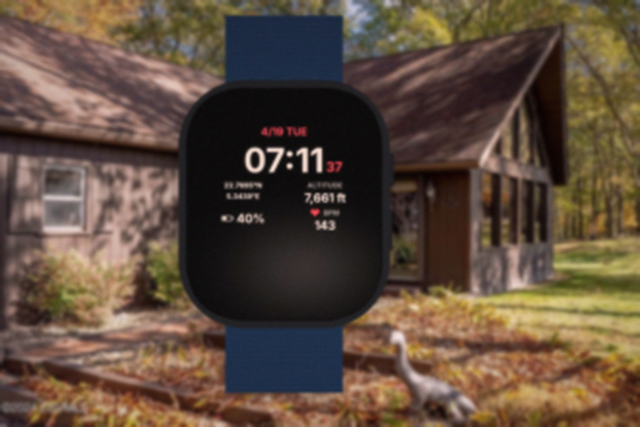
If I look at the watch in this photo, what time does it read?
7:11
